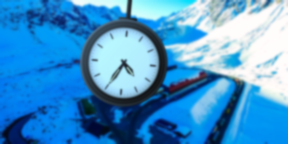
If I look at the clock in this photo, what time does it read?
4:35
